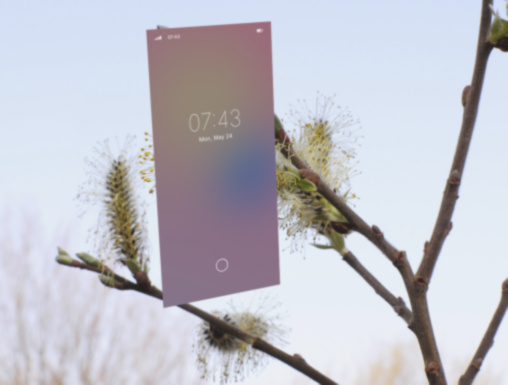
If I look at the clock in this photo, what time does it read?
7:43
